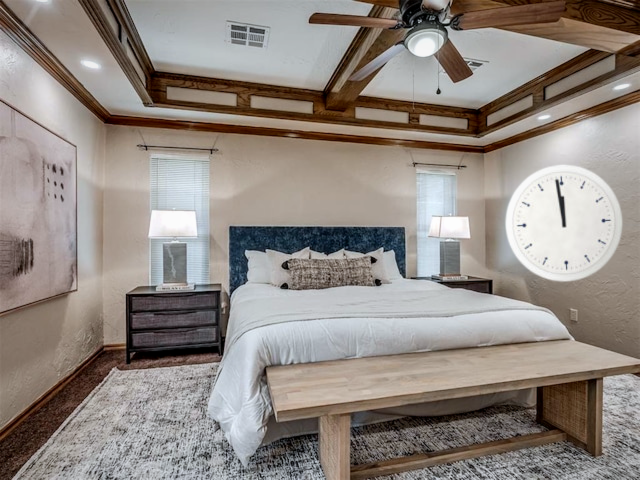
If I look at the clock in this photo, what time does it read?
11:59
